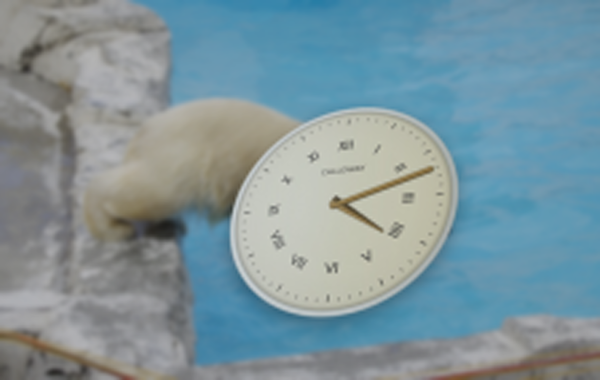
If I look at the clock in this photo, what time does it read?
4:12
